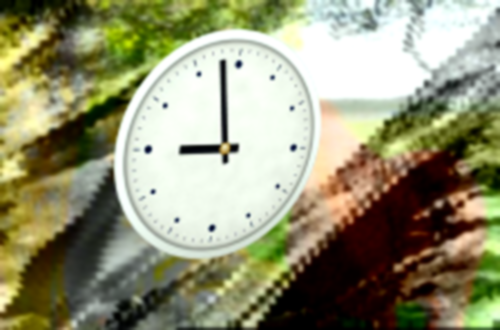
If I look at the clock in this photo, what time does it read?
8:58
